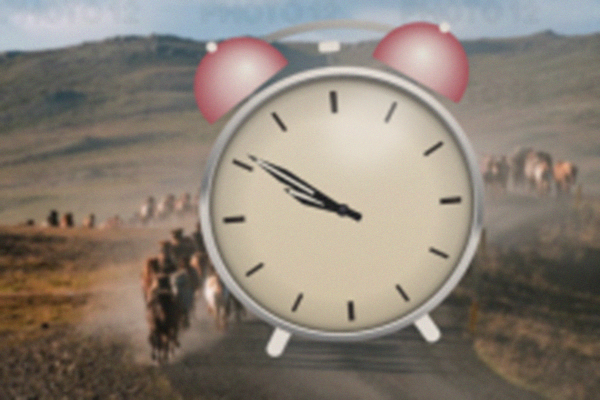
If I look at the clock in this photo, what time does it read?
9:51
